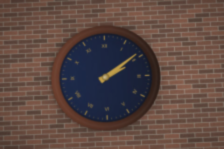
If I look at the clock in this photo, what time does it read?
2:09
